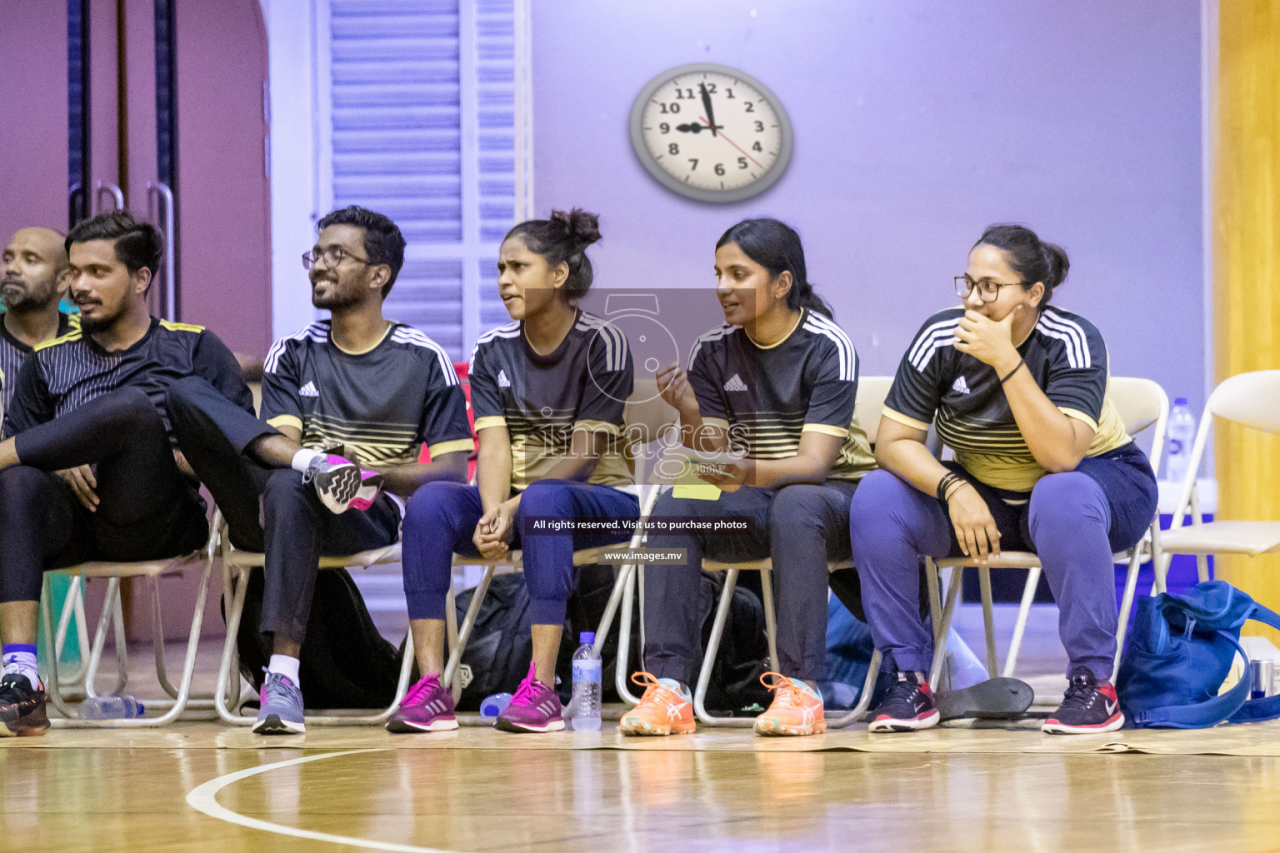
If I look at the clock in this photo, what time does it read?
8:59:23
